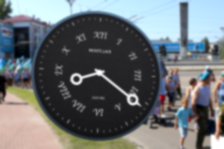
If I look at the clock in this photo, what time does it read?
8:21
